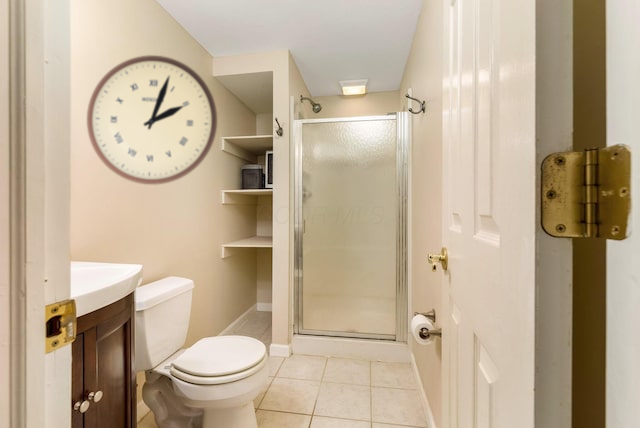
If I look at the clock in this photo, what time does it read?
2:03
